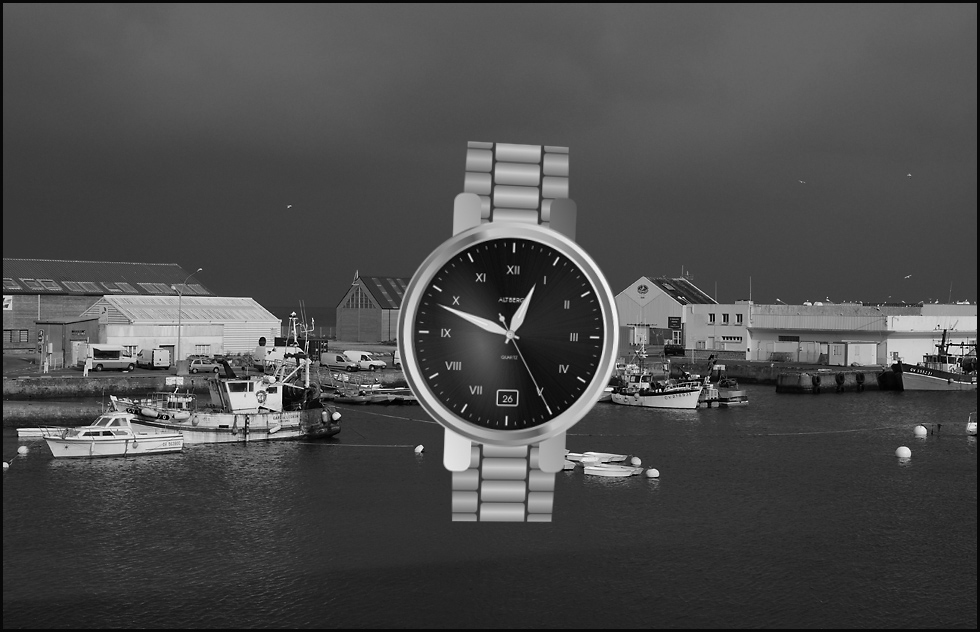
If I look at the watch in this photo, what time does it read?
12:48:25
